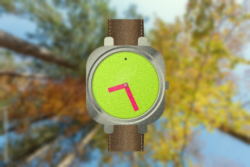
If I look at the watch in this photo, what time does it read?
8:26
